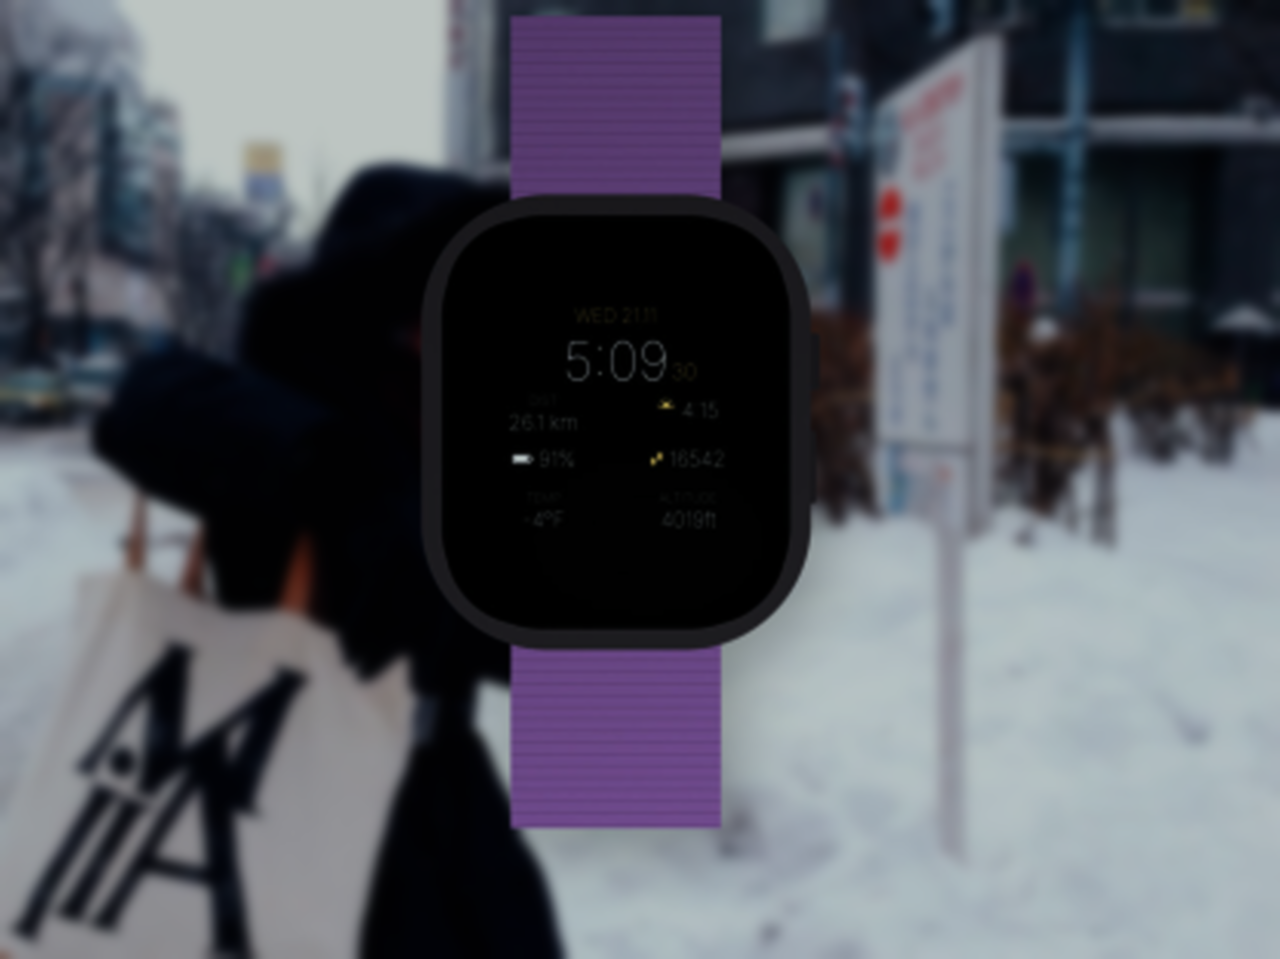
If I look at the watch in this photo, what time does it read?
5:09
